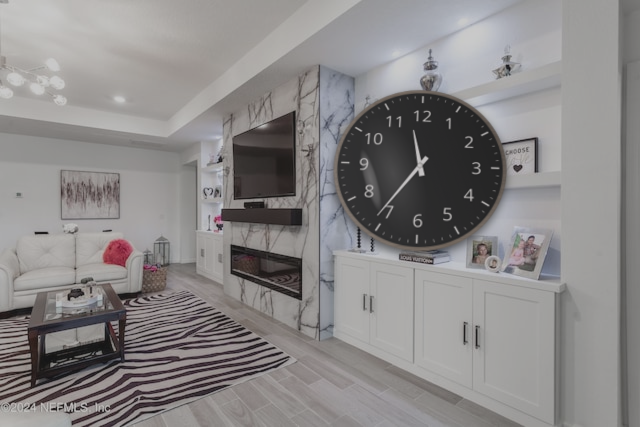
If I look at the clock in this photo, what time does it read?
11:36
